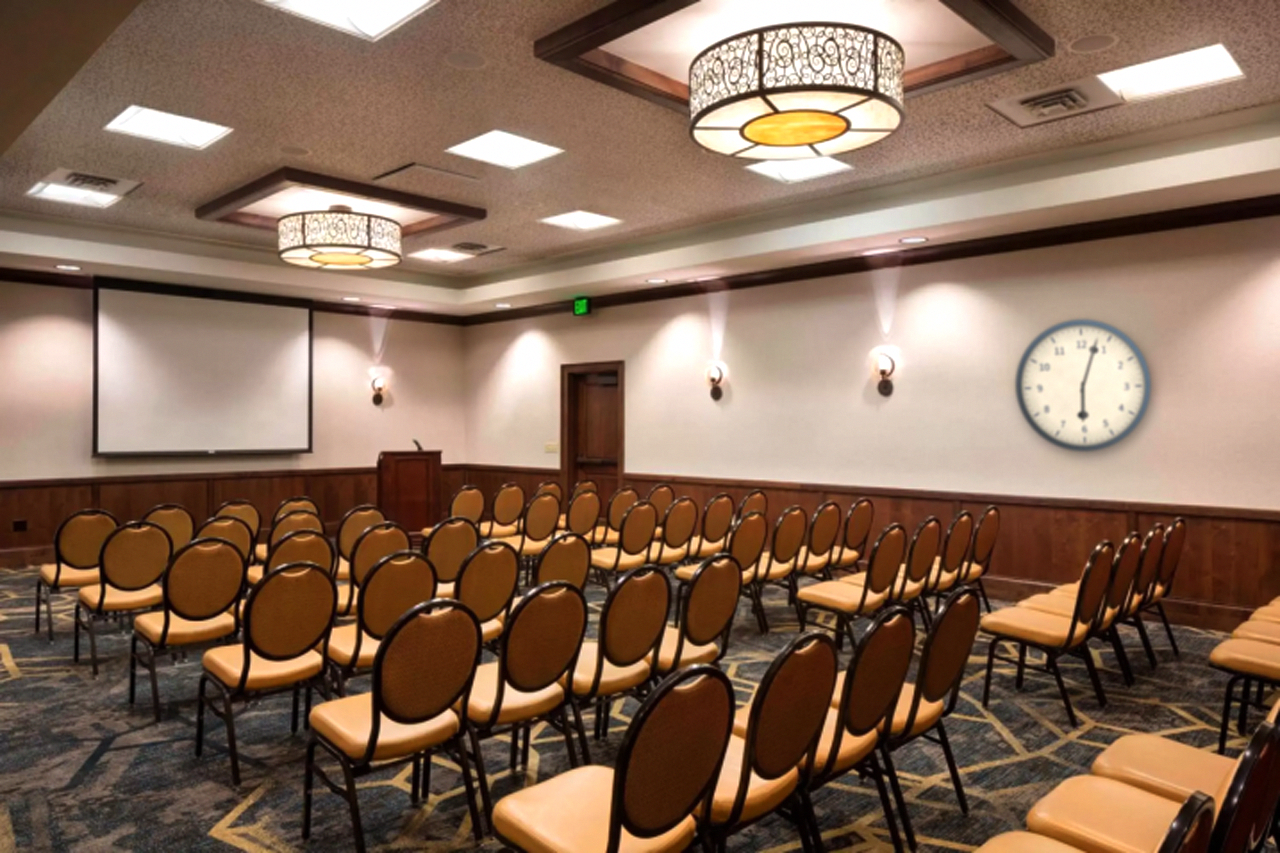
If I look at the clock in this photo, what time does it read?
6:03
